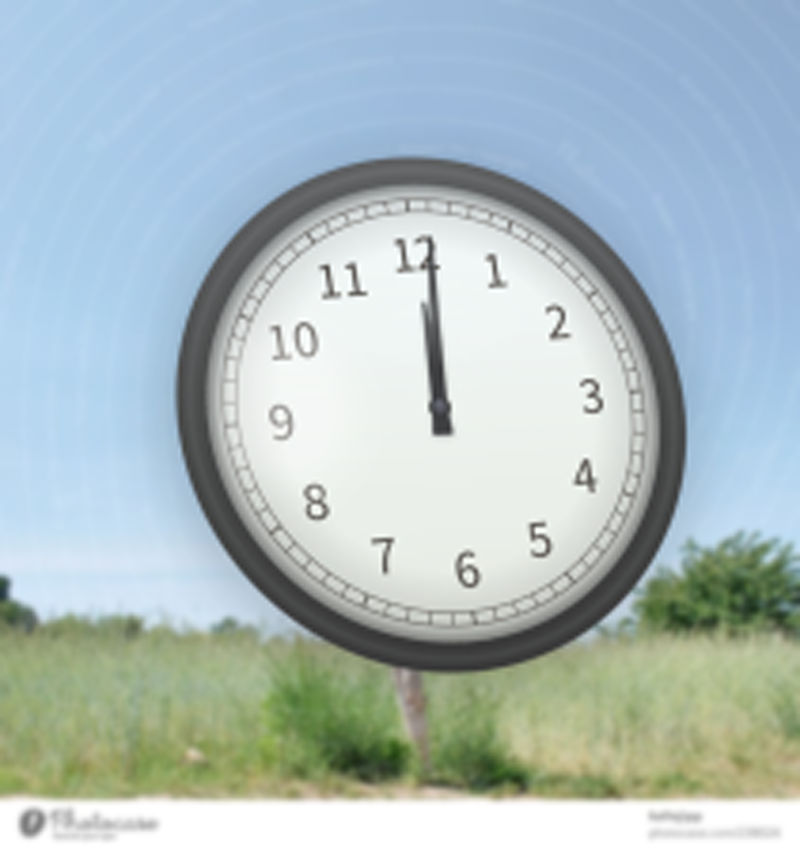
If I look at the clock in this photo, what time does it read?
12:01
